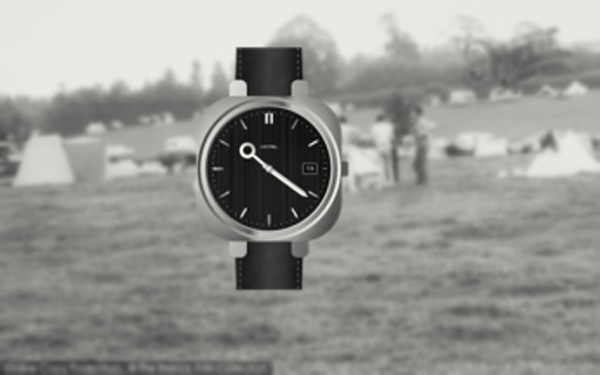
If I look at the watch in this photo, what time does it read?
10:21
